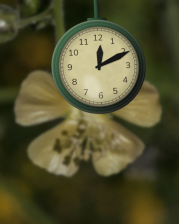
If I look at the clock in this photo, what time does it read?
12:11
